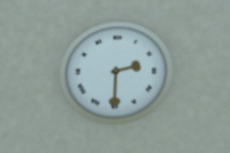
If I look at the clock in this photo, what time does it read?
2:30
